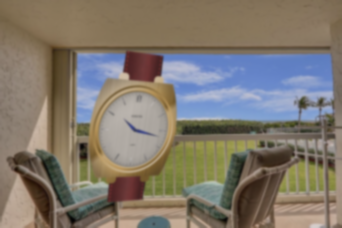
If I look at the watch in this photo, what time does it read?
10:17
